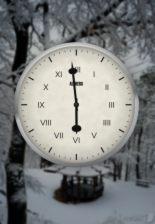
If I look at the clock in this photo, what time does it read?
5:59
